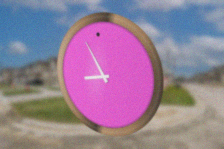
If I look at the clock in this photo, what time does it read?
8:56
